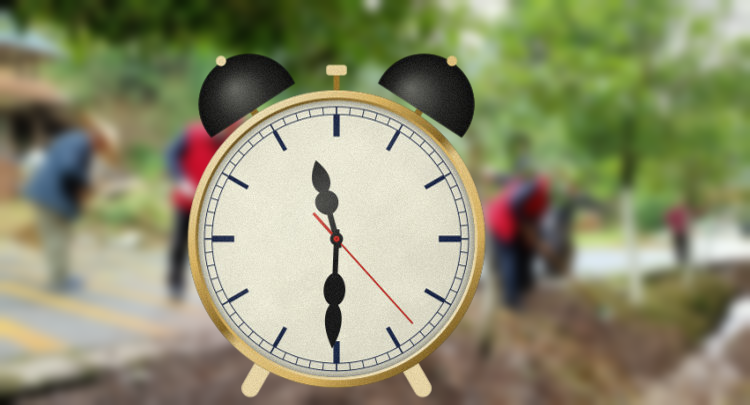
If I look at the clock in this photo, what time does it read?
11:30:23
